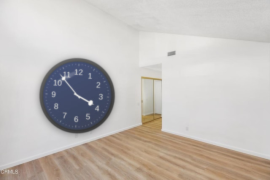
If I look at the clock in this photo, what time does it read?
3:53
